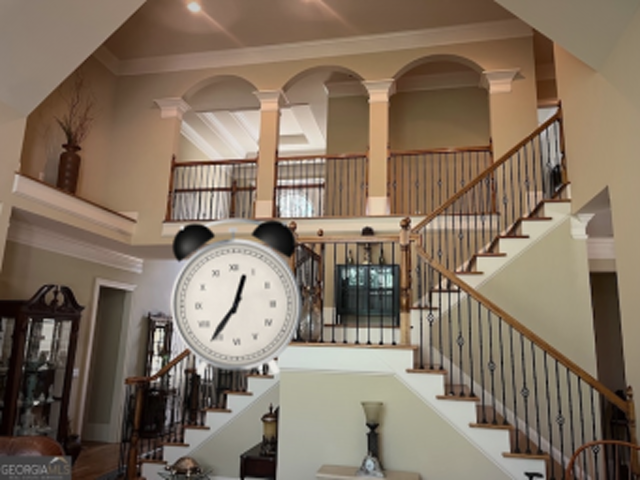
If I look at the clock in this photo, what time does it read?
12:36
